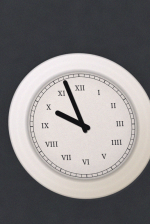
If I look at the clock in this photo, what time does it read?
9:57
